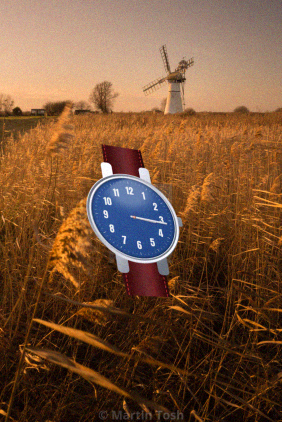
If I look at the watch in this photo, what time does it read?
3:16
